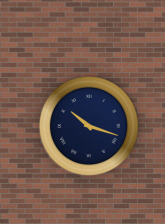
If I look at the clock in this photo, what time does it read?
10:18
